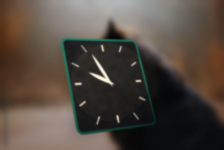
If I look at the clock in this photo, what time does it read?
9:56
